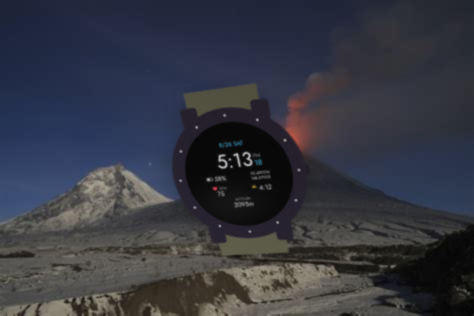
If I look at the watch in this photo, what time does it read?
5:13
